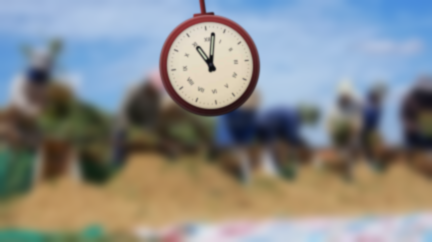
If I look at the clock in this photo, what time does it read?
11:02
